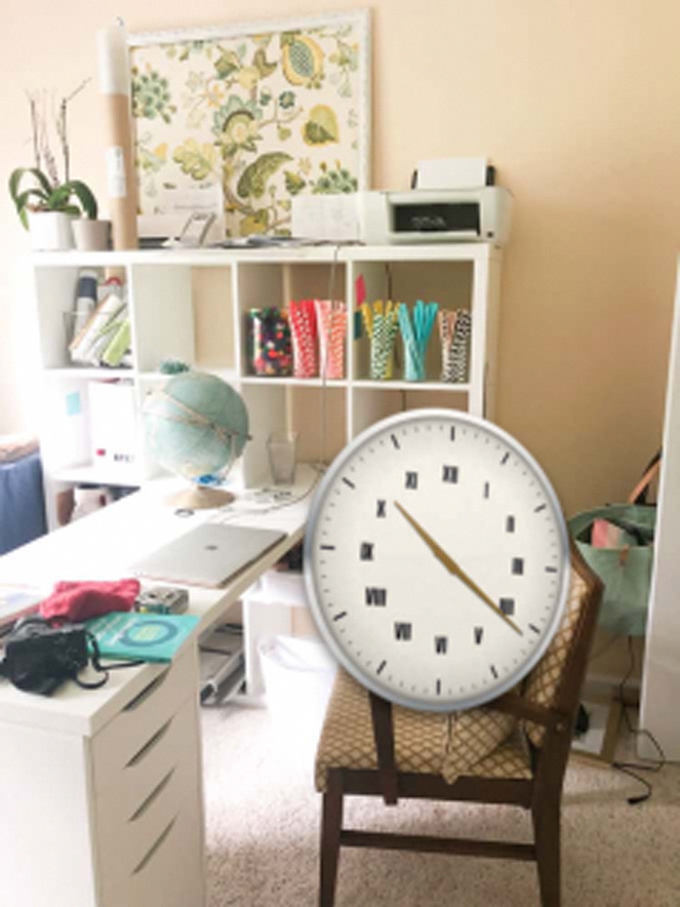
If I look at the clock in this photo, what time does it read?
10:21
